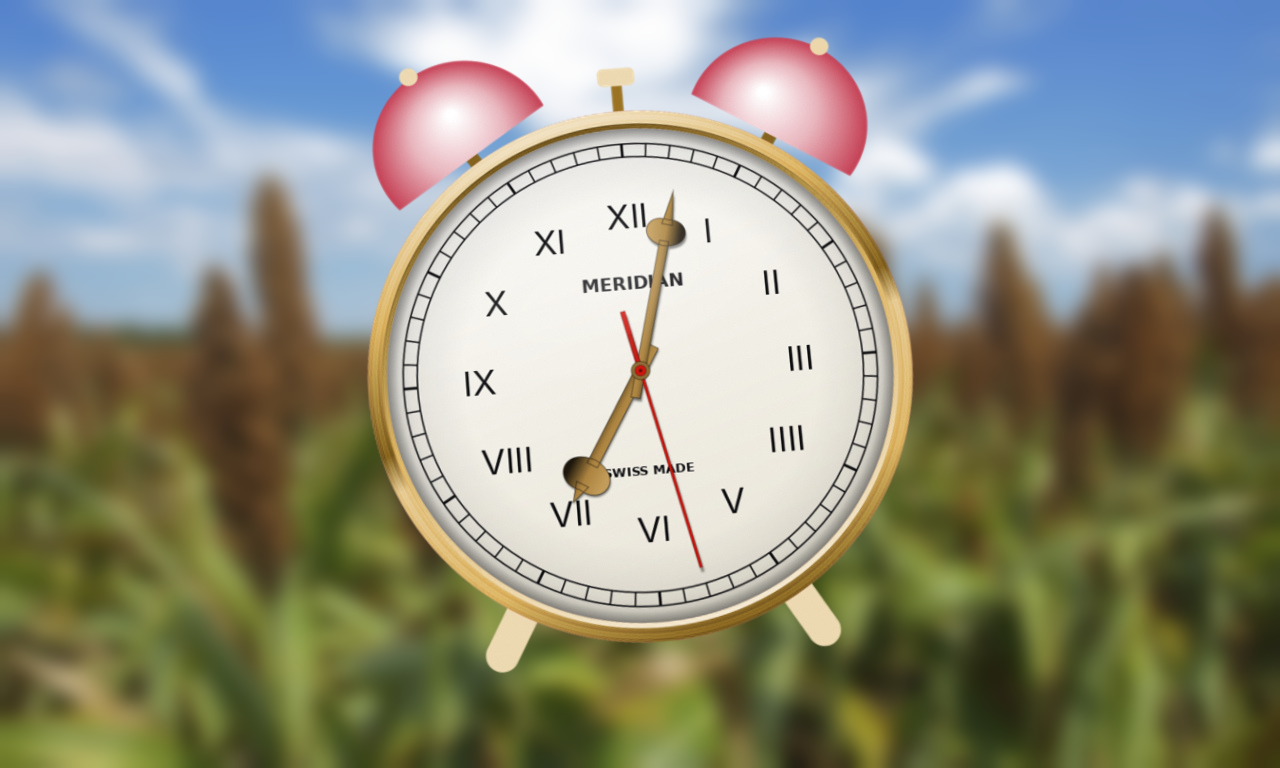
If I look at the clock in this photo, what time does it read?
7:02:28
